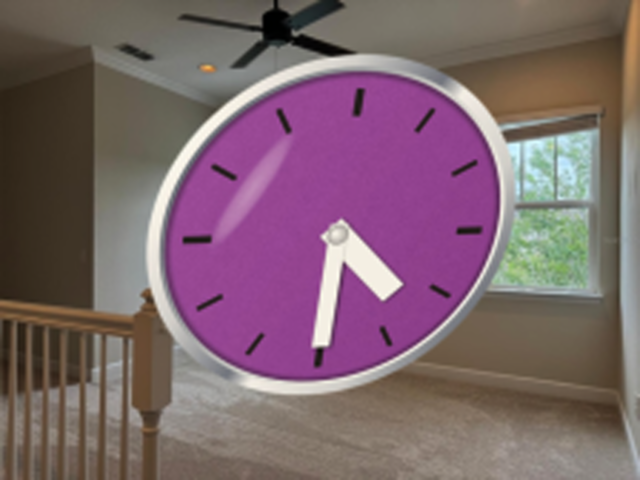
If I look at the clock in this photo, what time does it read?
4:30
